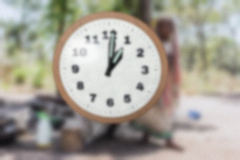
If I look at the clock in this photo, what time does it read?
1:01
